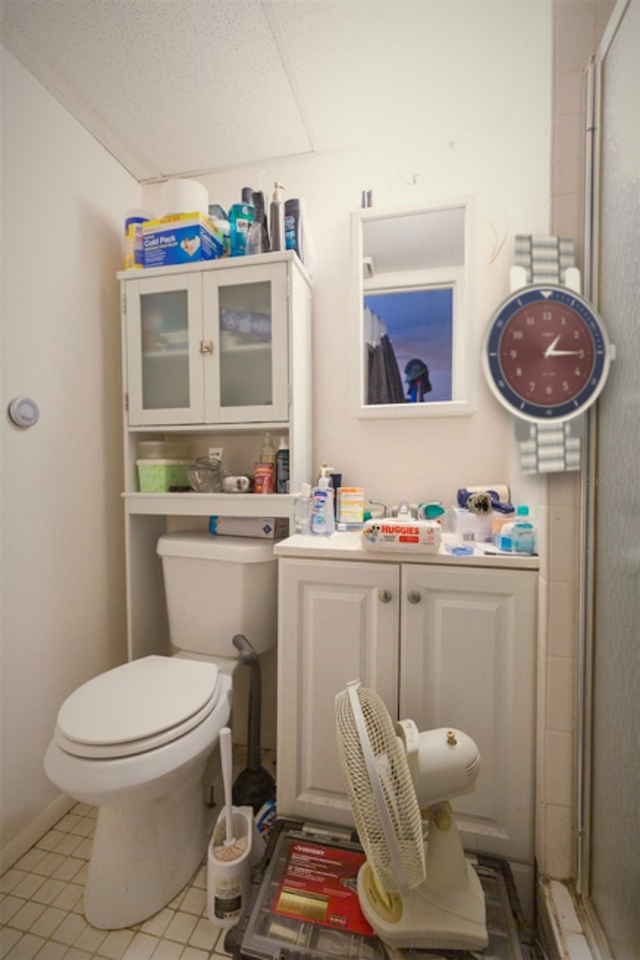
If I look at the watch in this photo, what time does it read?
1:15
